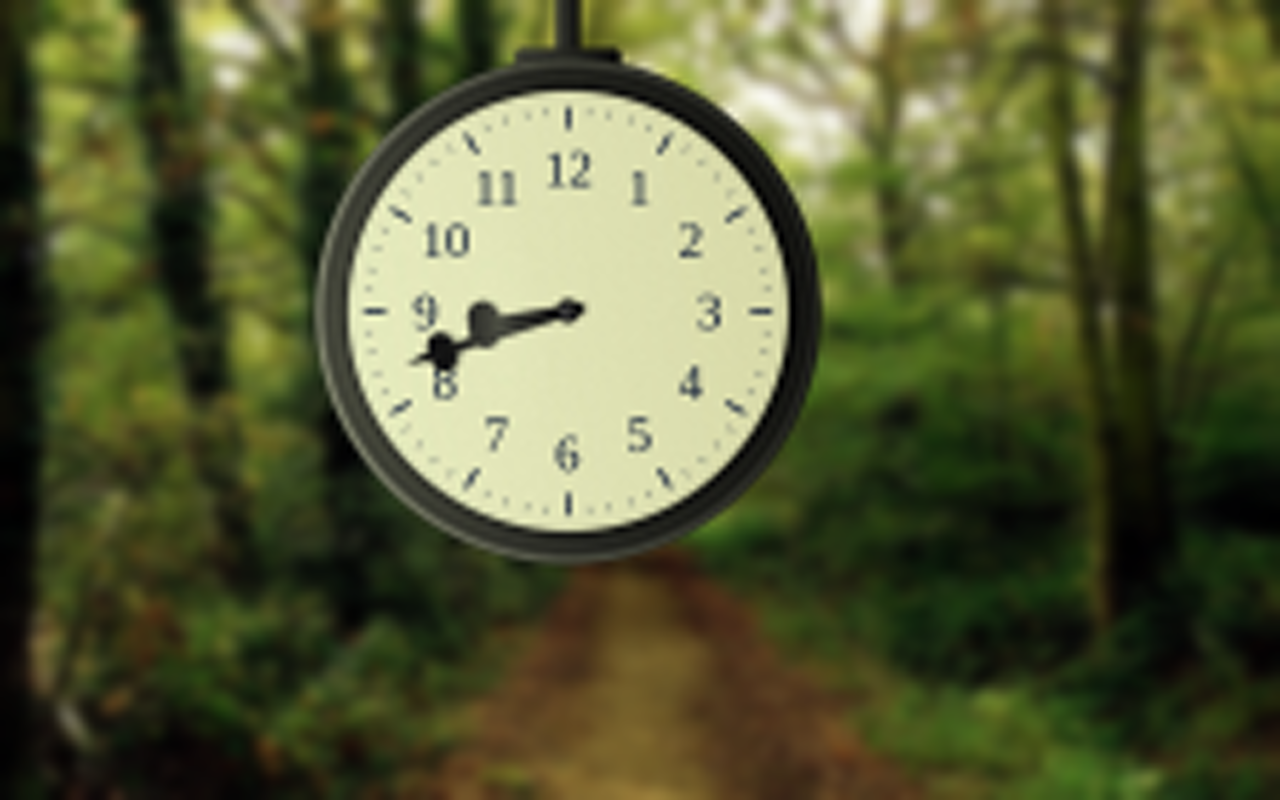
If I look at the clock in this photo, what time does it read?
8:42
